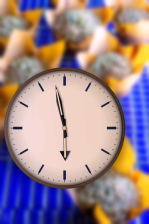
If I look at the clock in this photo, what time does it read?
5:58
